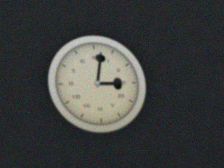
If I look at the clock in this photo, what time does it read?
3:02
